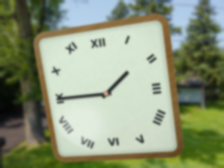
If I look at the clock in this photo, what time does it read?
1:45
